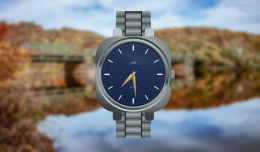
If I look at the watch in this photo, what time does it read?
7:29
